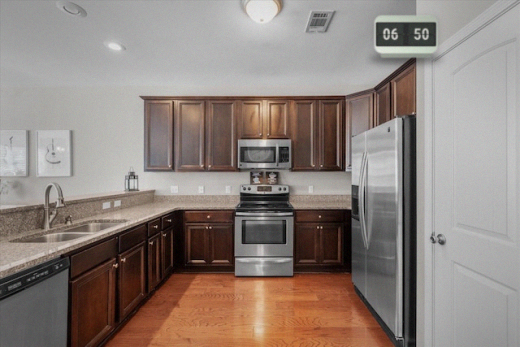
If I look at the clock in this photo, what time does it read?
6:50
